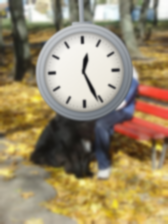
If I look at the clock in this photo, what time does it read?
12:26
